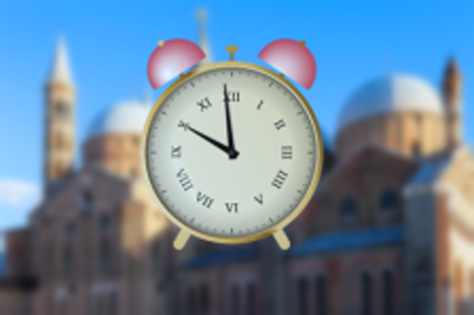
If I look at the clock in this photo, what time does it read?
9:59
